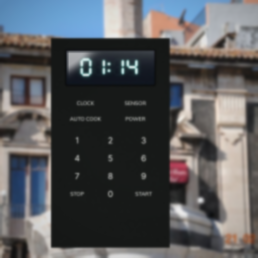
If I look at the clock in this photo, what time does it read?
1:14
